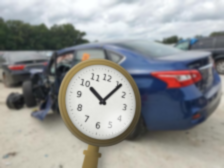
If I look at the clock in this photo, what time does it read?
10:06
